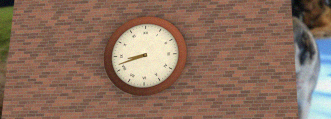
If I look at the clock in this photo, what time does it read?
8:42
